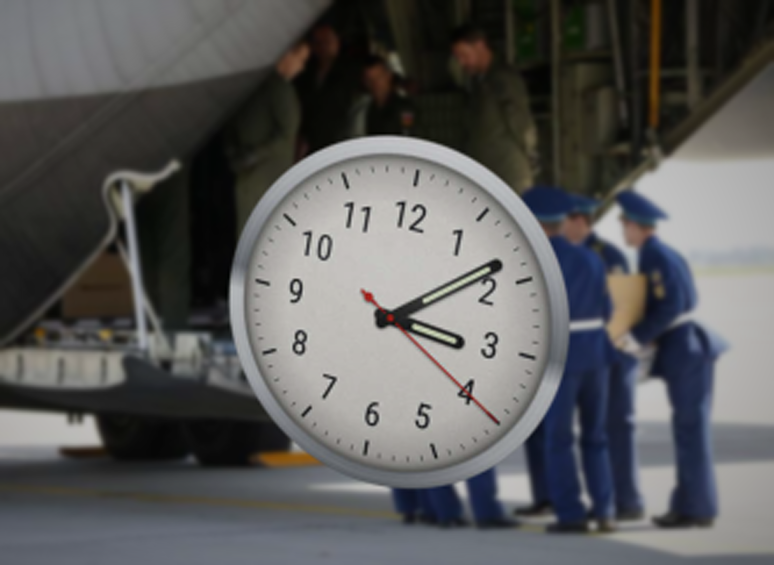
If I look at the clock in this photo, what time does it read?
3:08:20
